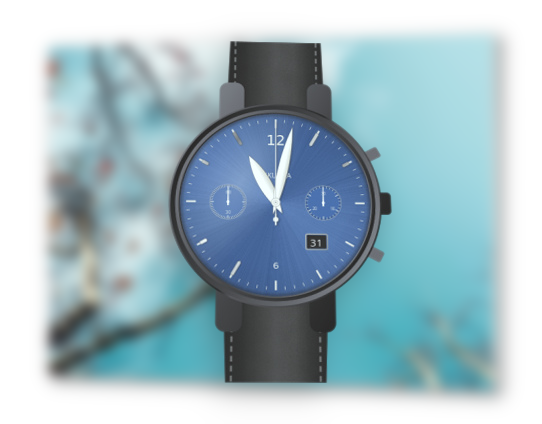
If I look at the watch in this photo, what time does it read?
11:02
